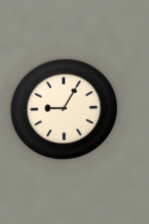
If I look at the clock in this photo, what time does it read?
9:05
